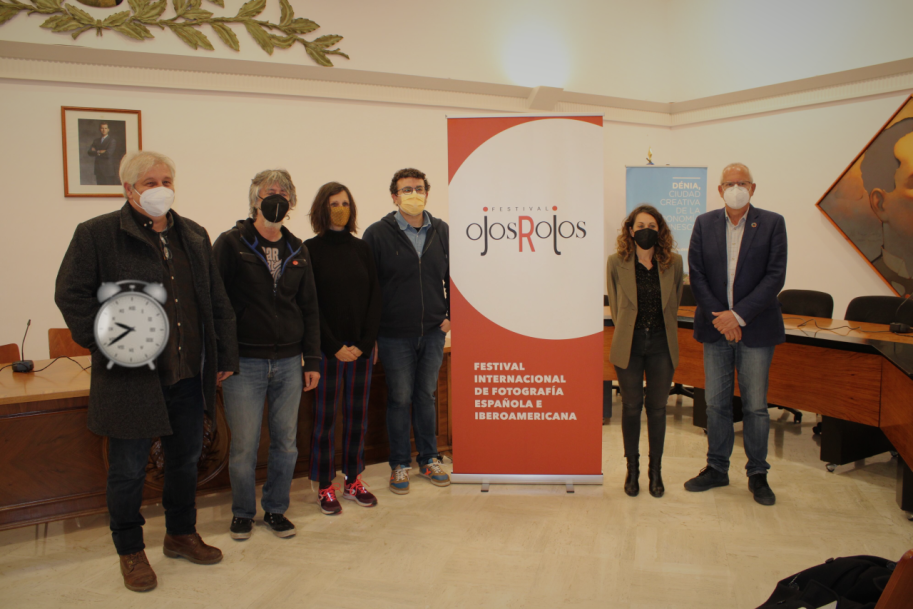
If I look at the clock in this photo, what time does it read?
9:39
